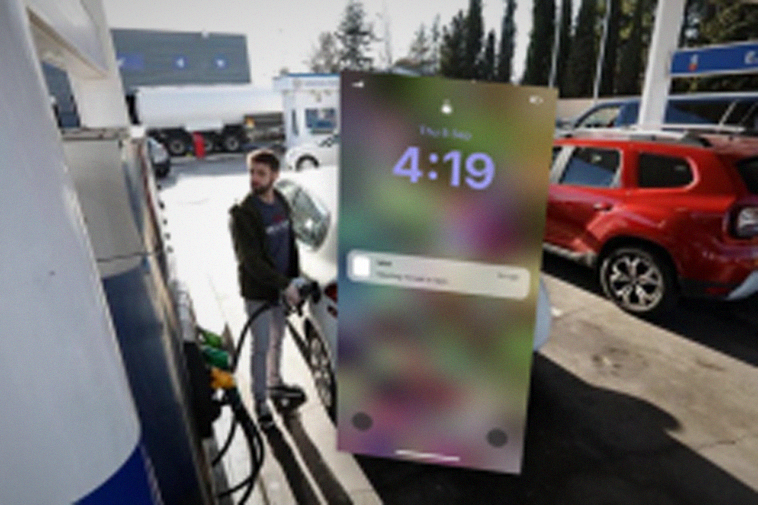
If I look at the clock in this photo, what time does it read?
4:19
